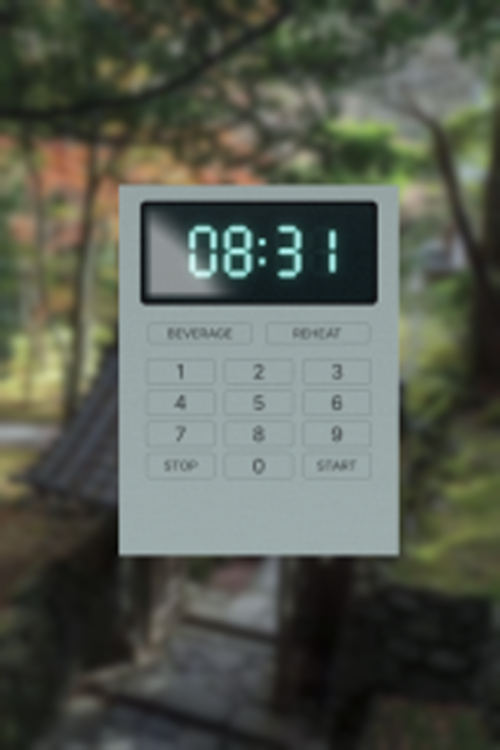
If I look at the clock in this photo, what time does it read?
8:31
